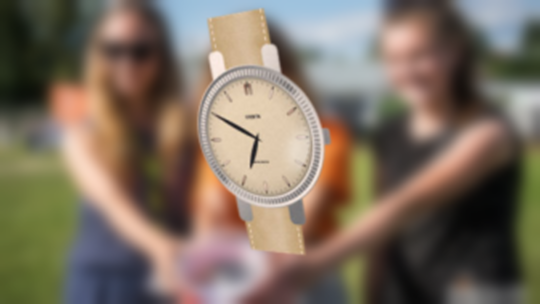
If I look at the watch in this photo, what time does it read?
6:50
